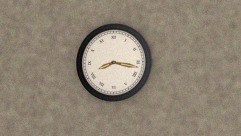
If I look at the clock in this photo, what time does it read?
8:17
